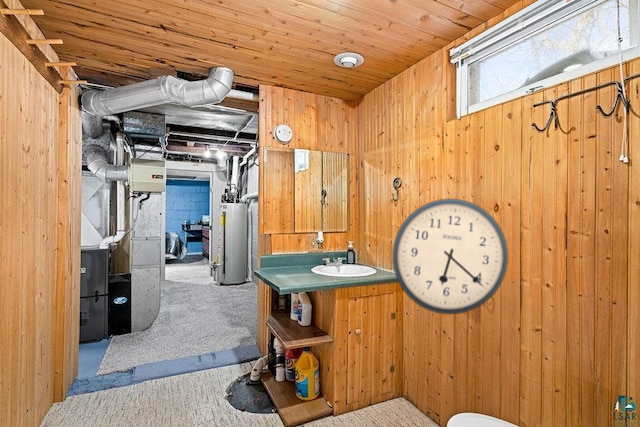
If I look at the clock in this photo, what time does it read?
6:21
